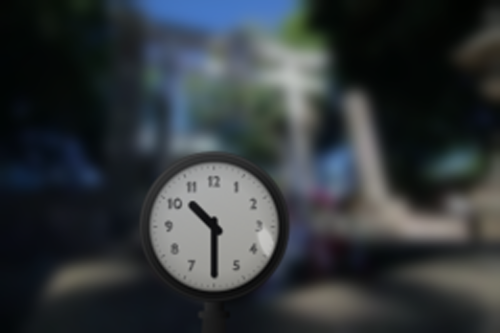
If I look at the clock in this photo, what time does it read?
10:30
